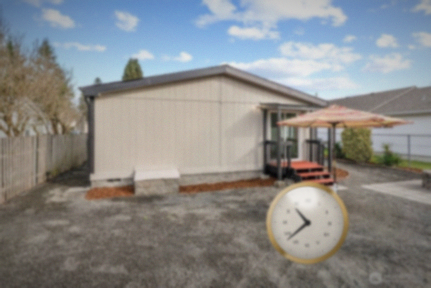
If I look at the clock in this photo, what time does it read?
10:38
